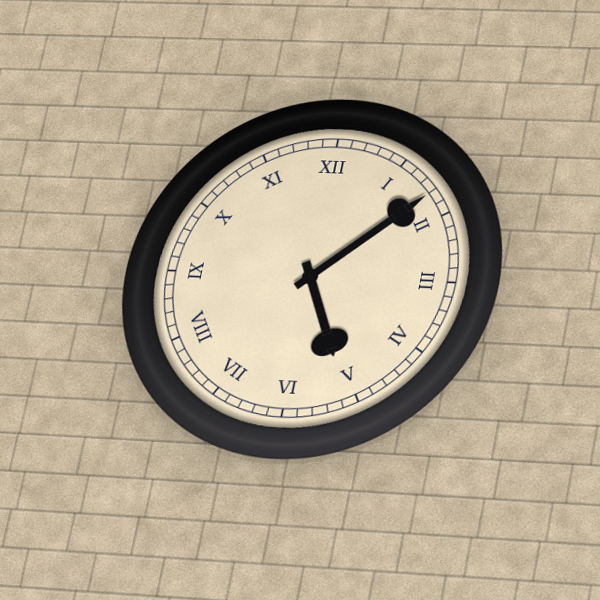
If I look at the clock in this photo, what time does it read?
5:08
